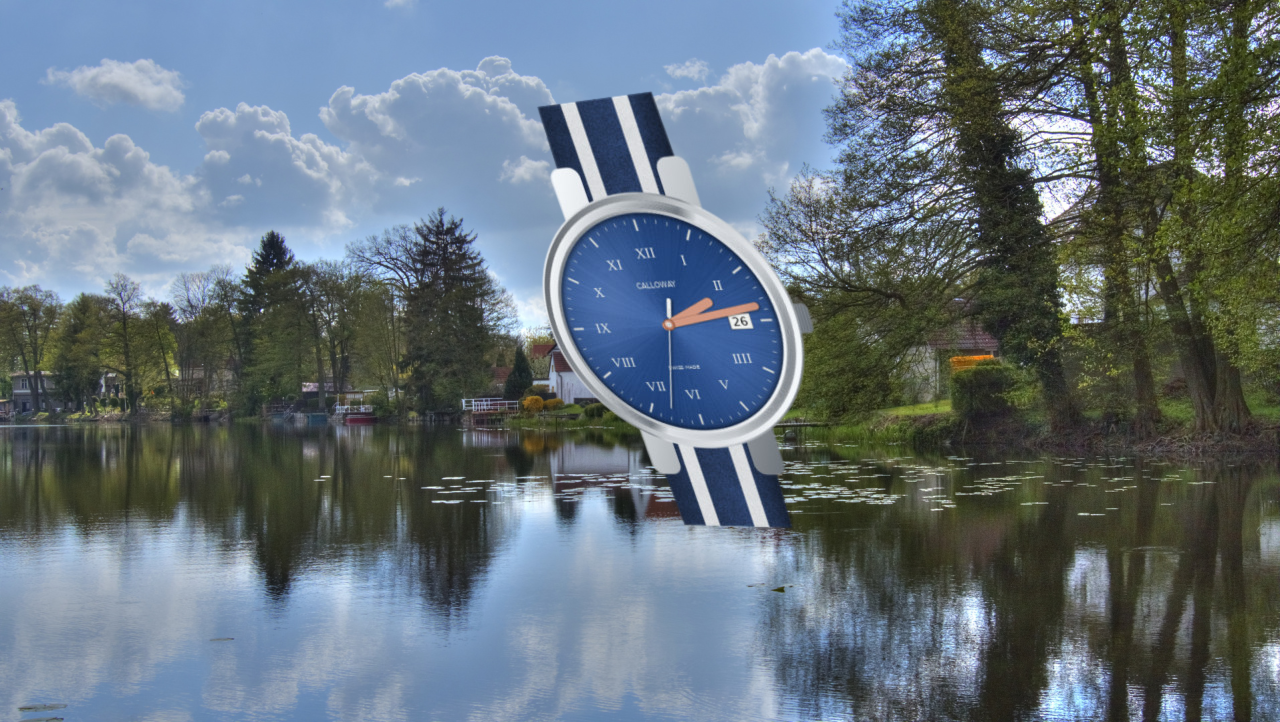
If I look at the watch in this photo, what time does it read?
2:13:33
